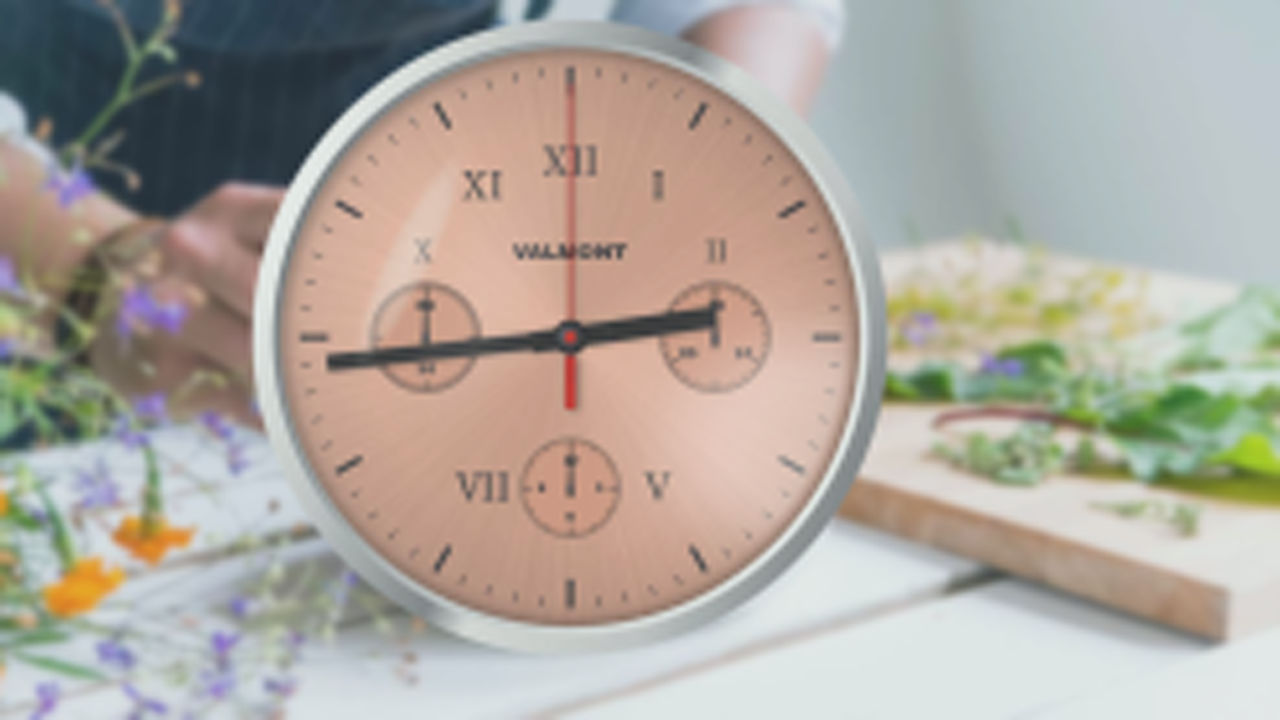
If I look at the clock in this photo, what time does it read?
2:44
